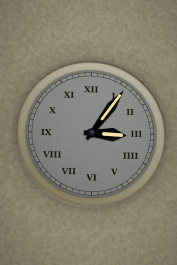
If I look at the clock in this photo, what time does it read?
3:06
